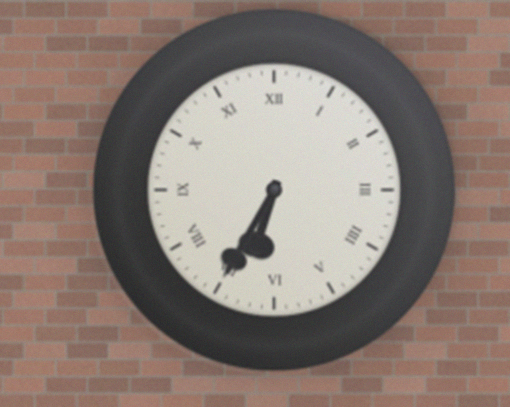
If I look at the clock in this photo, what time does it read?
6:35
